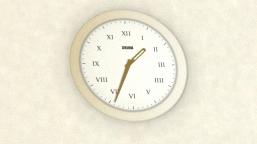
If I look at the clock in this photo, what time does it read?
1:34
